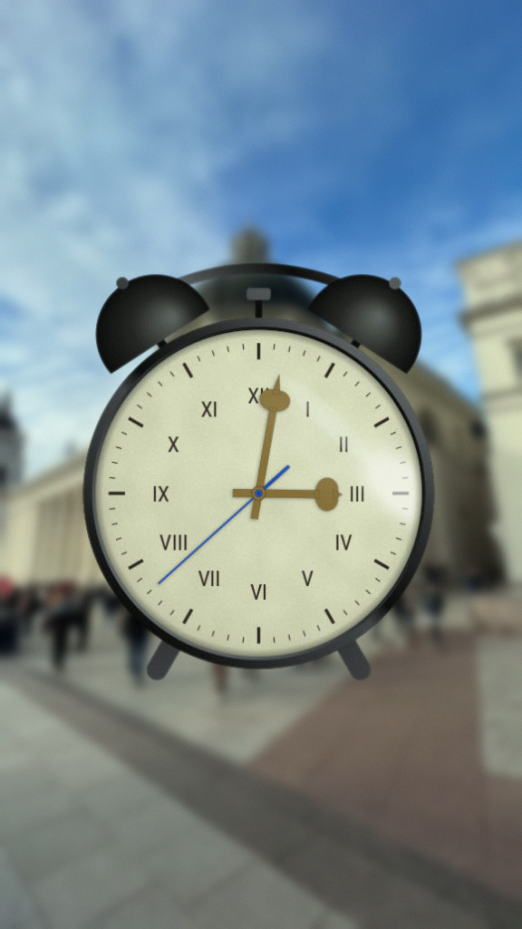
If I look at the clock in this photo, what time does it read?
3:01:38
